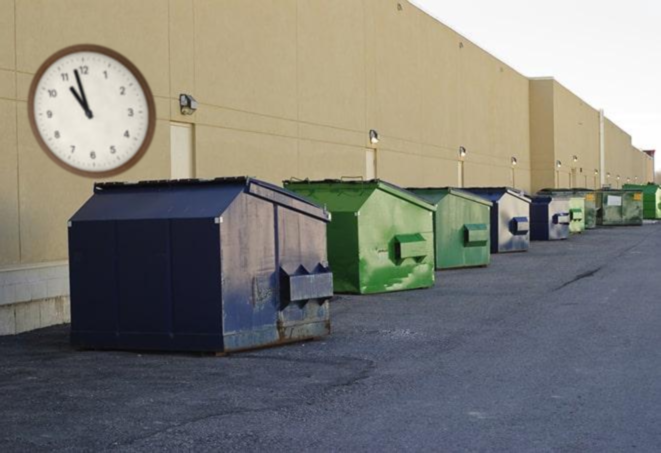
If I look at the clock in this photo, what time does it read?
10:58
